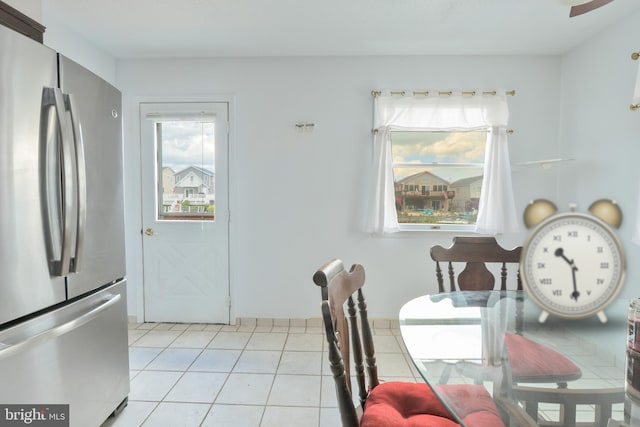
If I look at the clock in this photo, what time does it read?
10:29
